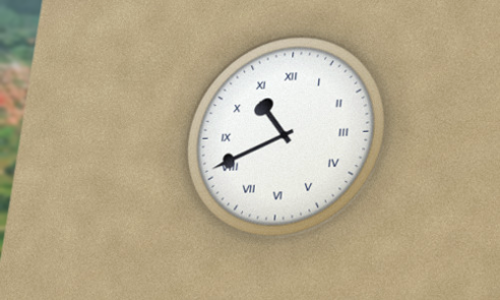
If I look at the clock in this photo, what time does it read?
10:41
